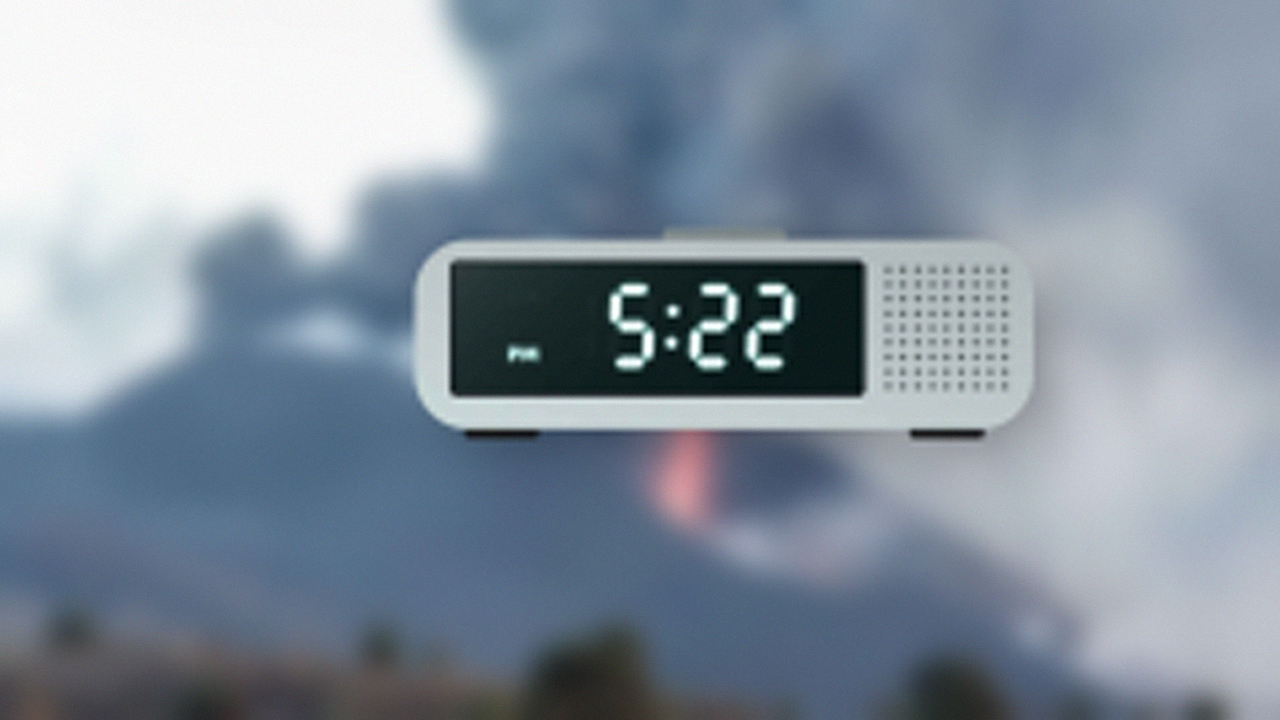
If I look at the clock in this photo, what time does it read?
5:22
